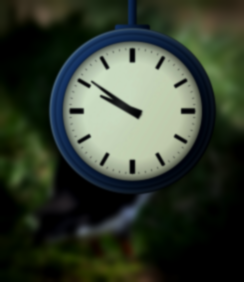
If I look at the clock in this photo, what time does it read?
9:51
